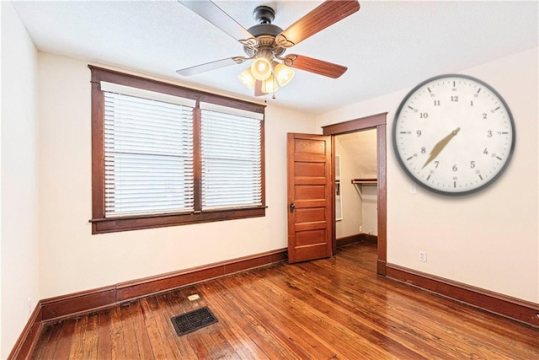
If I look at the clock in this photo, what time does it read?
7:37
